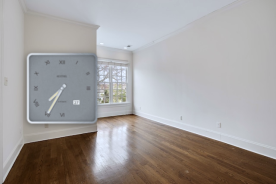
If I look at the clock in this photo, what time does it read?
7:35
